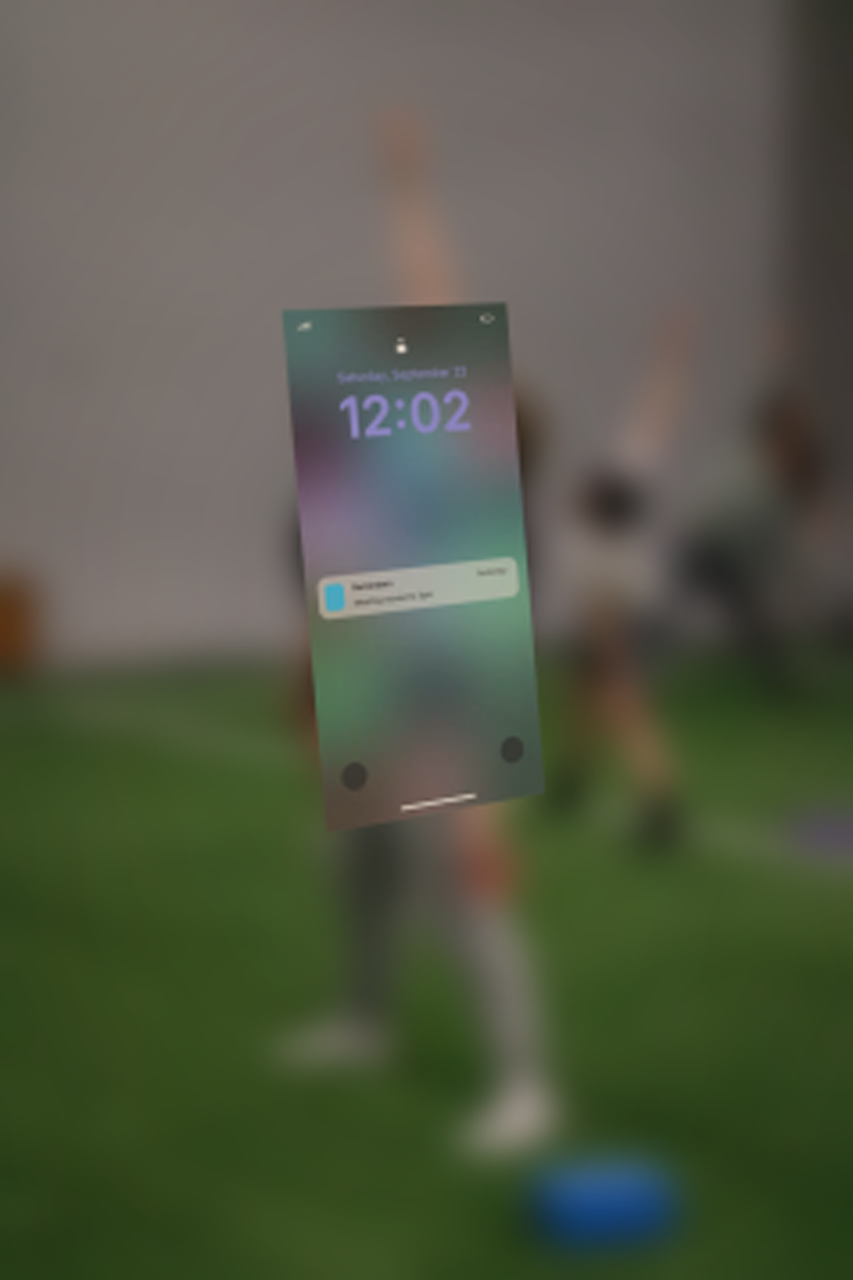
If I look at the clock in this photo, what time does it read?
12:02
